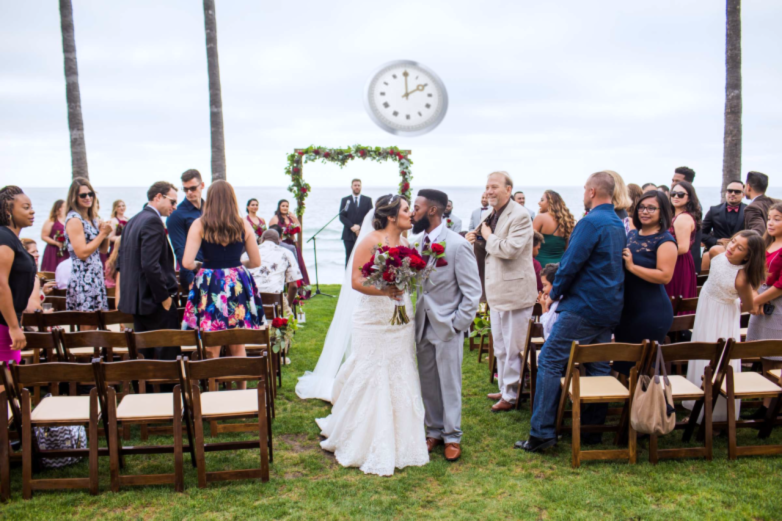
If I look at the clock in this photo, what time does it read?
2:00
